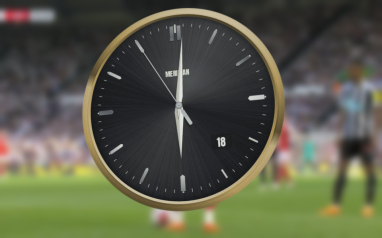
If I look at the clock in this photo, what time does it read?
6:00:55
